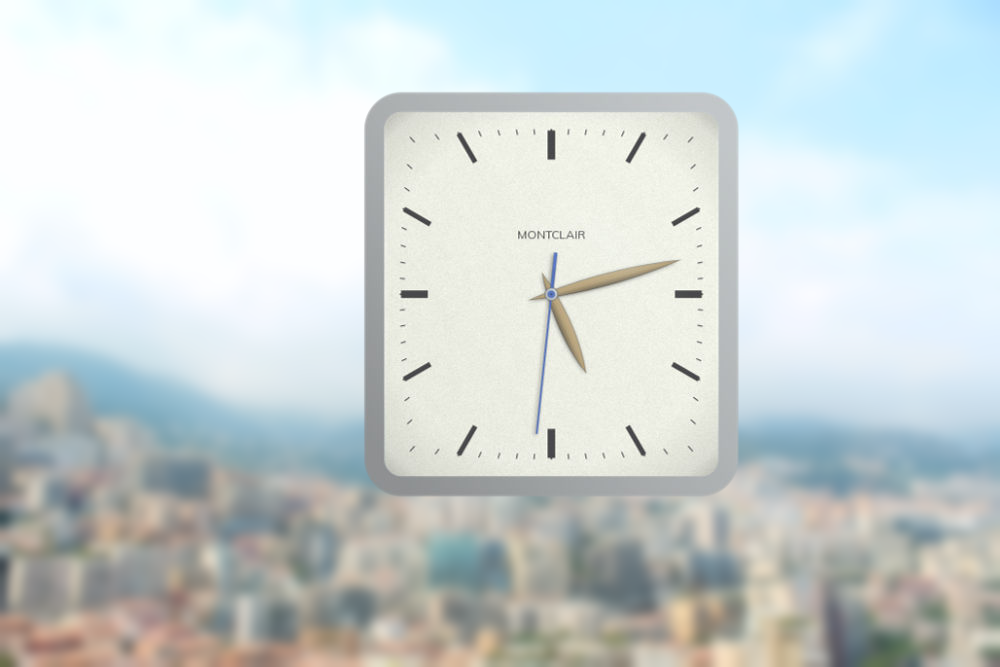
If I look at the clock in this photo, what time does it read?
5:12:31
